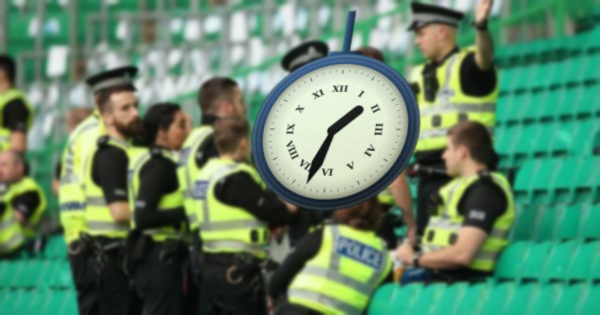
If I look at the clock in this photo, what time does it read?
1:33
